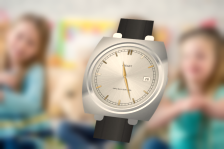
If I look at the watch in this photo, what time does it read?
11:26
